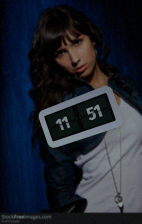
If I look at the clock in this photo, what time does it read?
11:51
